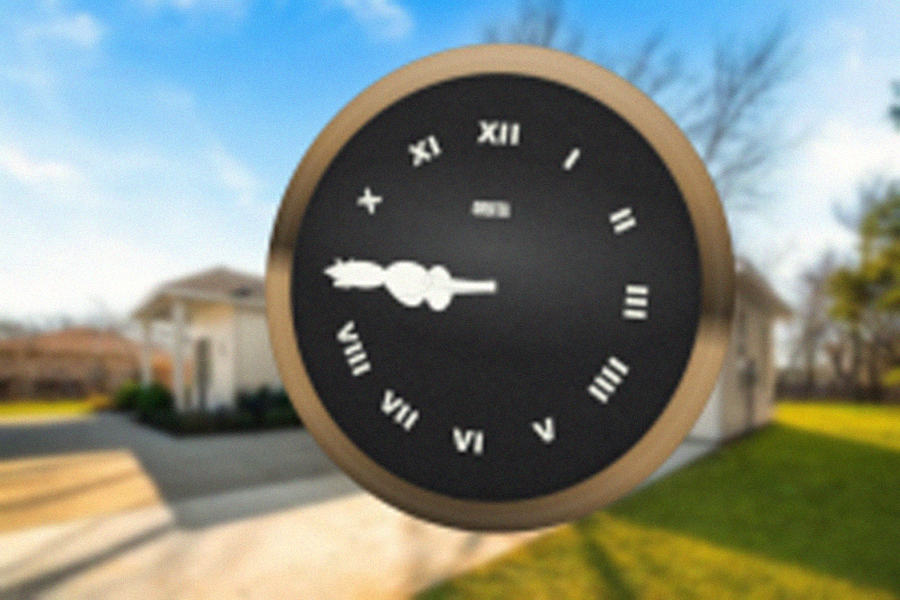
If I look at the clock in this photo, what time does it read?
8:45
